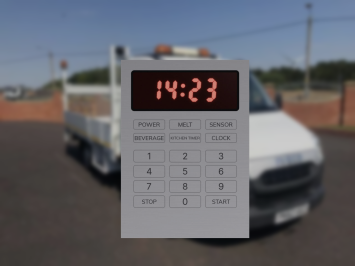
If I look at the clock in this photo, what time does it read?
14:23
